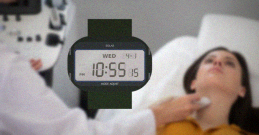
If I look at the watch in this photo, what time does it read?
10:55:15
